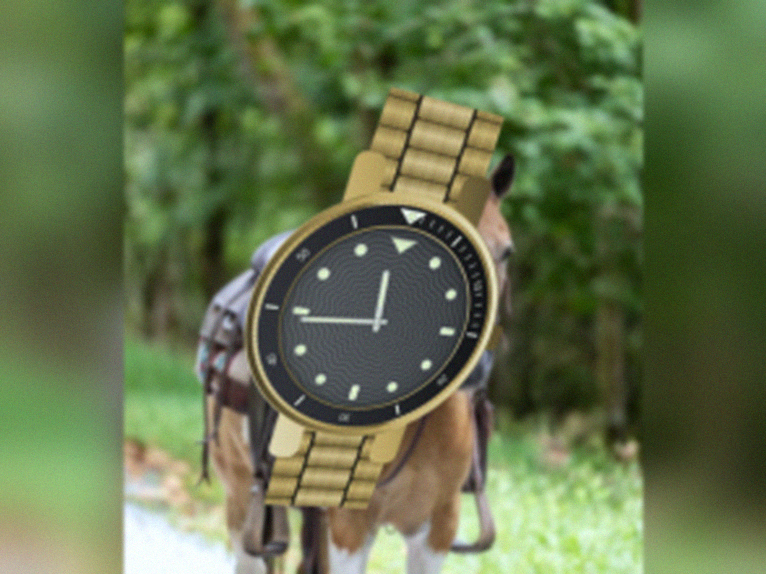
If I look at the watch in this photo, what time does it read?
11:44
